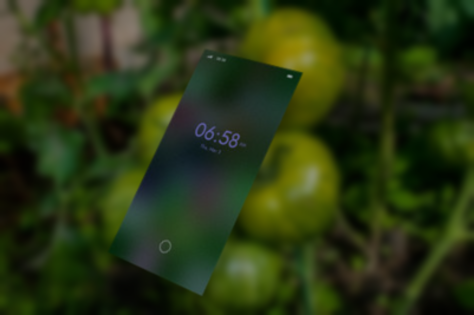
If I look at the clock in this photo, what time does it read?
6:58
